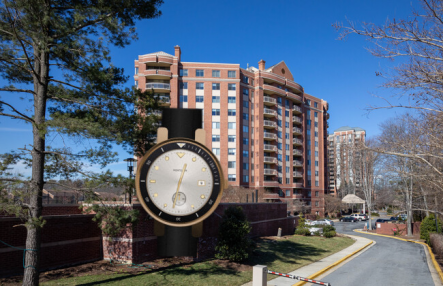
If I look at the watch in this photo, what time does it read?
12:32
